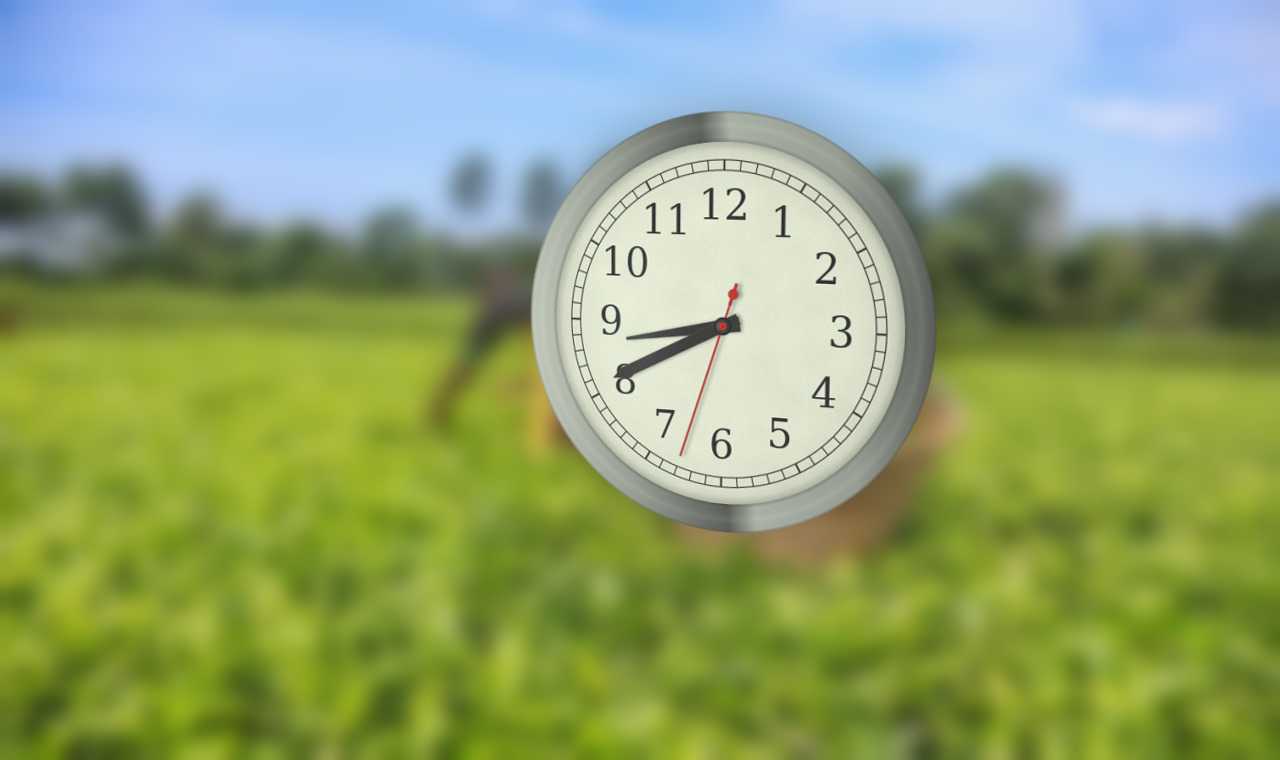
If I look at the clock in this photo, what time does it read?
8:40:33
